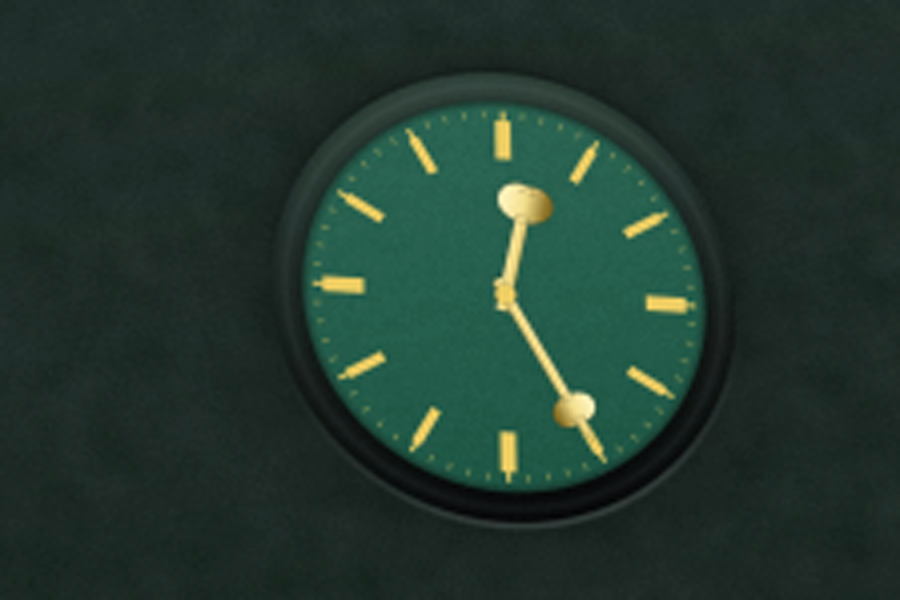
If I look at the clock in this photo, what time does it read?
12:25
